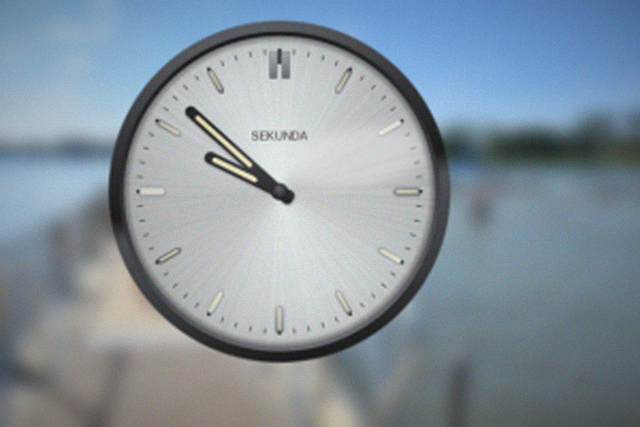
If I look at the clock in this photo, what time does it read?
9:52
